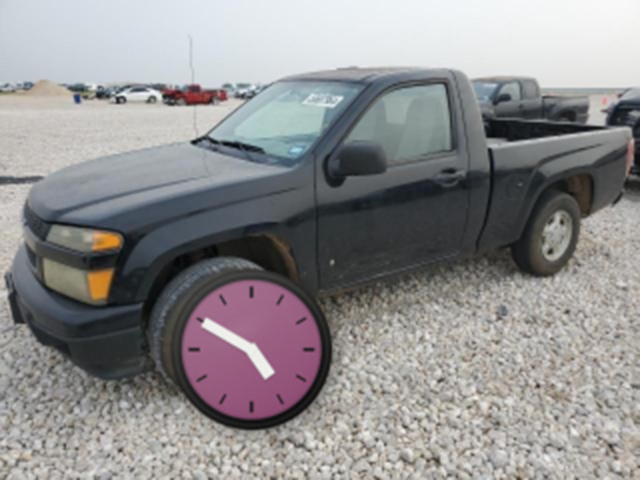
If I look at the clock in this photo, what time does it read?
4:50
